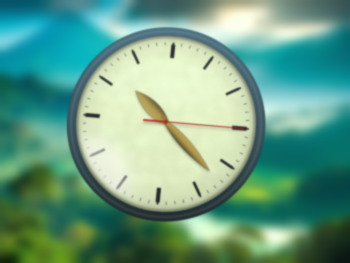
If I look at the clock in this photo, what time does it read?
10:22:15
